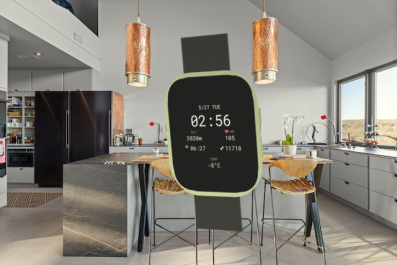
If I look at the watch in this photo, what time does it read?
2:56
